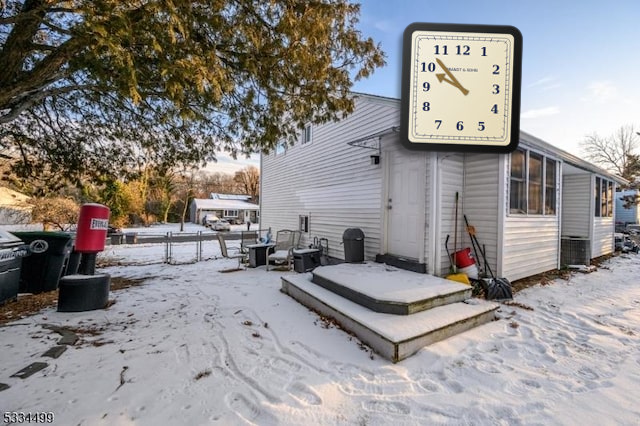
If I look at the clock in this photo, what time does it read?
9:53
